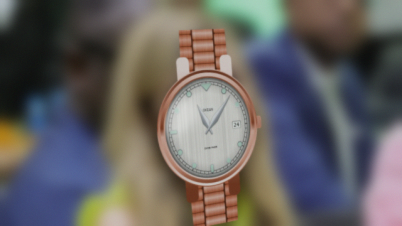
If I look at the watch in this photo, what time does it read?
11:07
